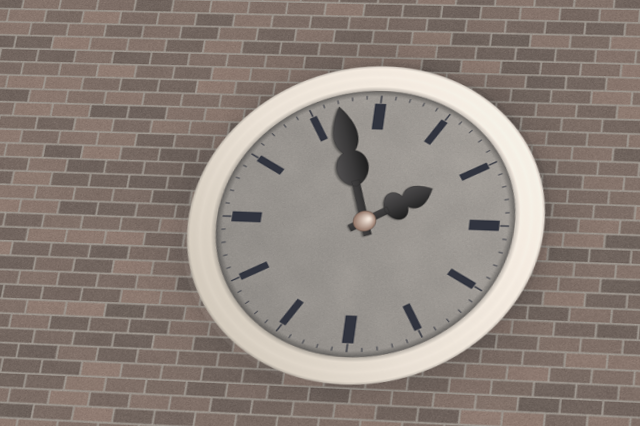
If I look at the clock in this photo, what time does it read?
1:57
